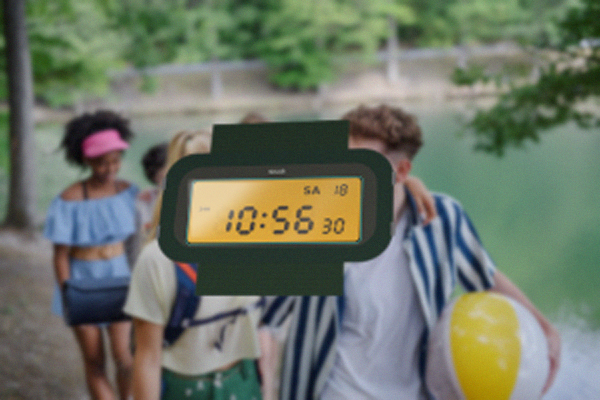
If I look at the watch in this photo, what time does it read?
10:56:30
